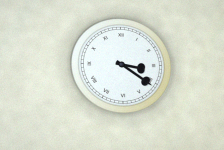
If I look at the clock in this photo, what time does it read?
3:21
